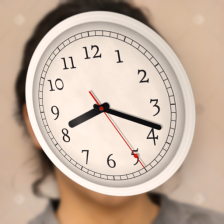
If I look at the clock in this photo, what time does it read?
8:18:25
